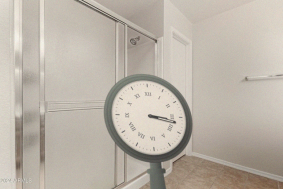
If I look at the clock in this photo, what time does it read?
3:17
